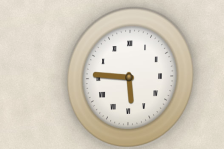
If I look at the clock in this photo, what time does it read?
5:46
